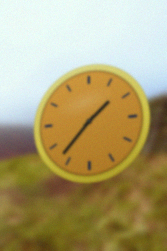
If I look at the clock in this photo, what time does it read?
1:37
